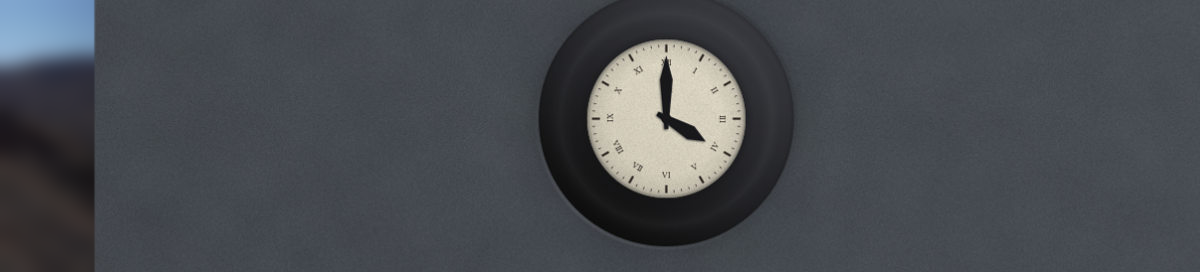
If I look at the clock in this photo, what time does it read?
4:00
